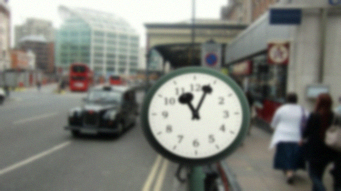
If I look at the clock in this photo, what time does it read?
11:04
